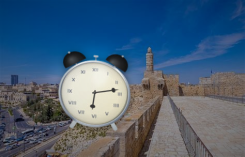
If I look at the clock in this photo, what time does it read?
6:13
